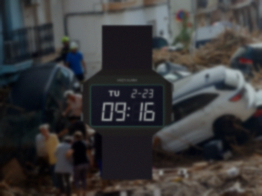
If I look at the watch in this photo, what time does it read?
9:16
